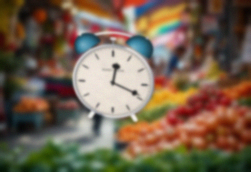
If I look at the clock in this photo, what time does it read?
12:19
